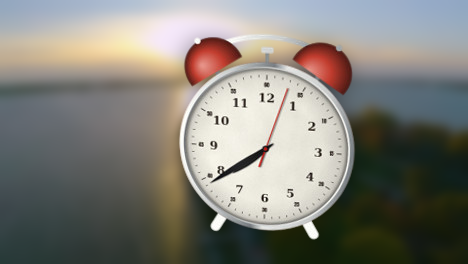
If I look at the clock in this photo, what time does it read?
7:39:03
